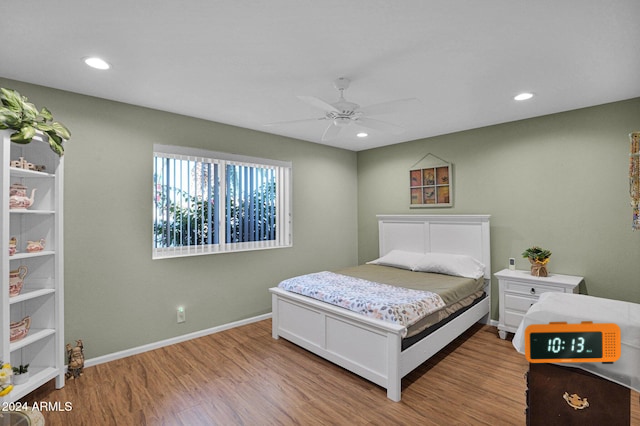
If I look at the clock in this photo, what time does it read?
10:13
